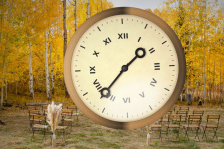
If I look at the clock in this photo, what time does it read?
1:37
